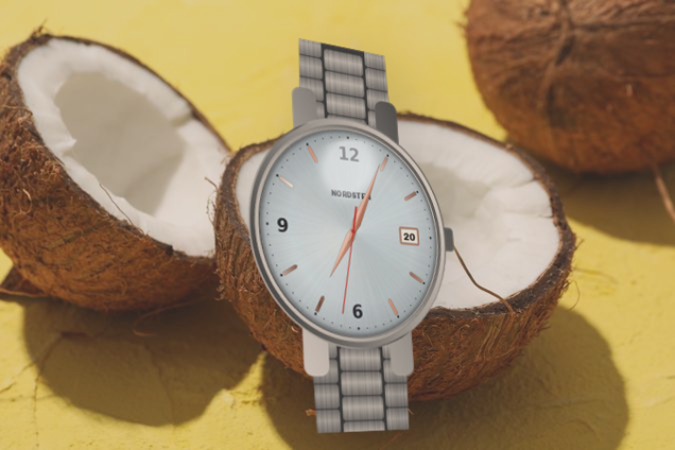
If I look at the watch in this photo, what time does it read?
7:04:32
